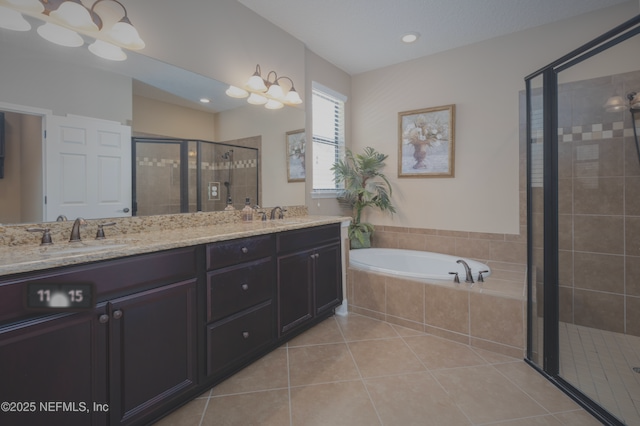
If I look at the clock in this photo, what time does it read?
11:15
